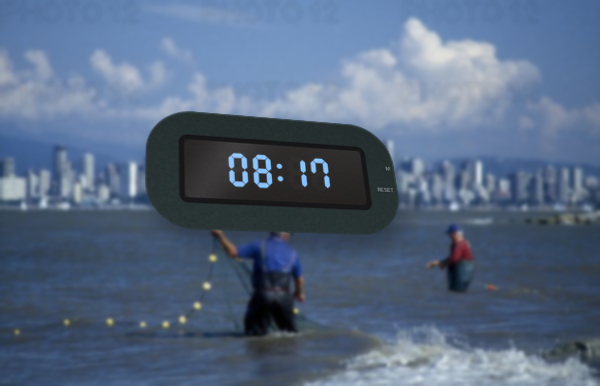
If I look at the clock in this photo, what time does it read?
8:17
